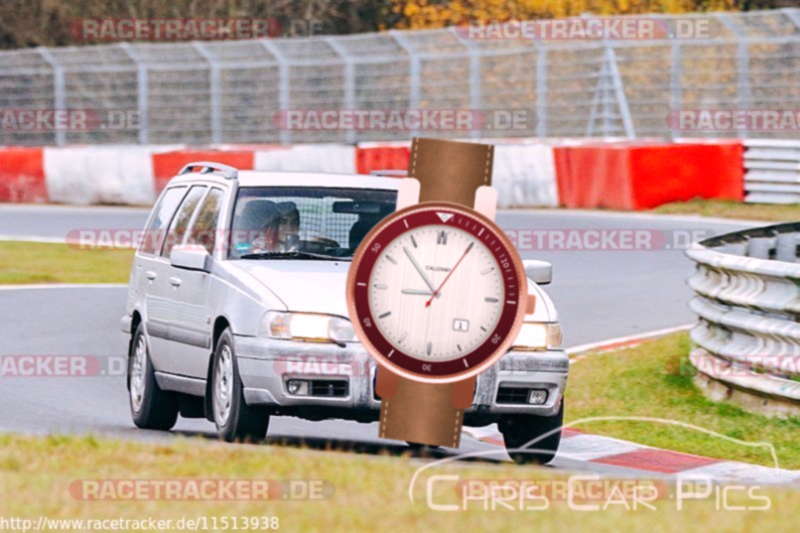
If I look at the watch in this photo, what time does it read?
8:53:05
